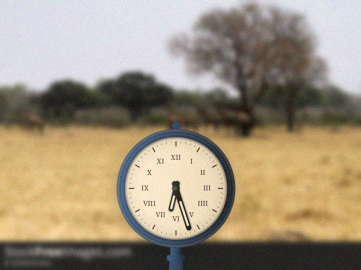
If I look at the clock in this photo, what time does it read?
6:27
